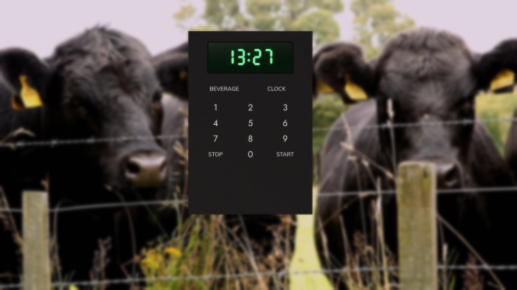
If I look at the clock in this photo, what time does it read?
13:27
